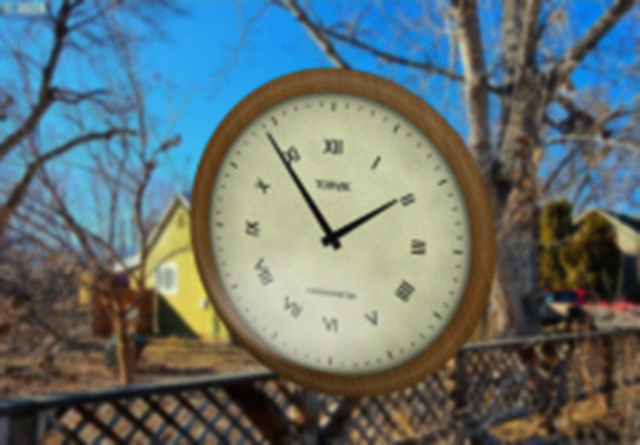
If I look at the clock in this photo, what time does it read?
1:54
